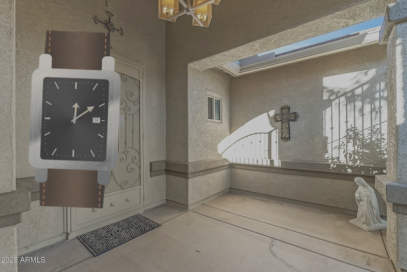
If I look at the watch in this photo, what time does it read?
12:09
